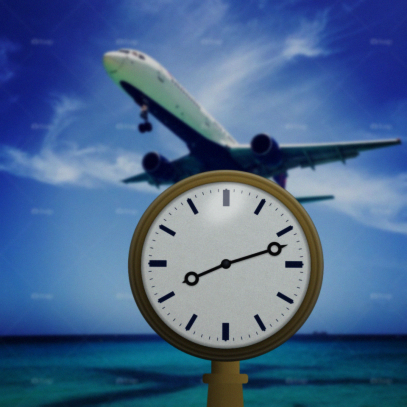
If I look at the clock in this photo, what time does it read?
8:12
